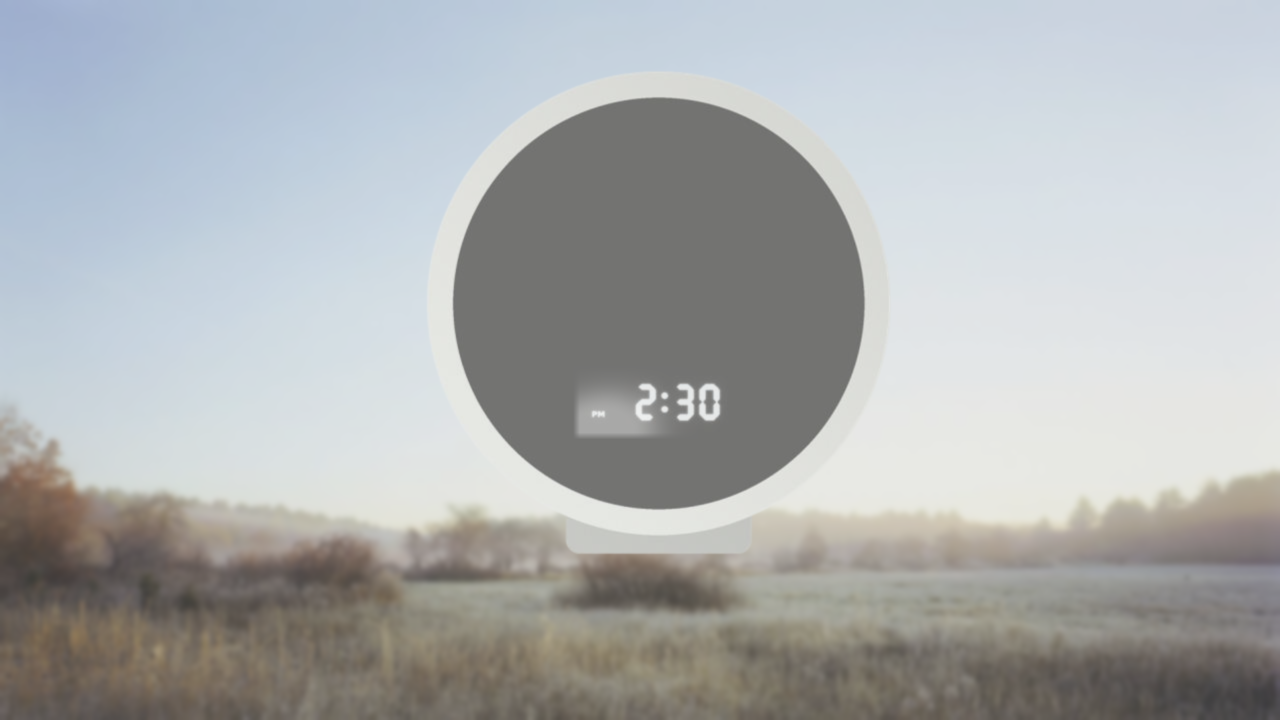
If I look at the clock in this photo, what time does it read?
2:30
